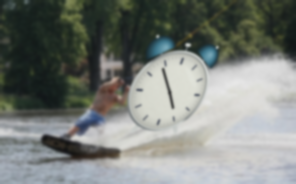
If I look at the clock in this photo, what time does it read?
4:54
